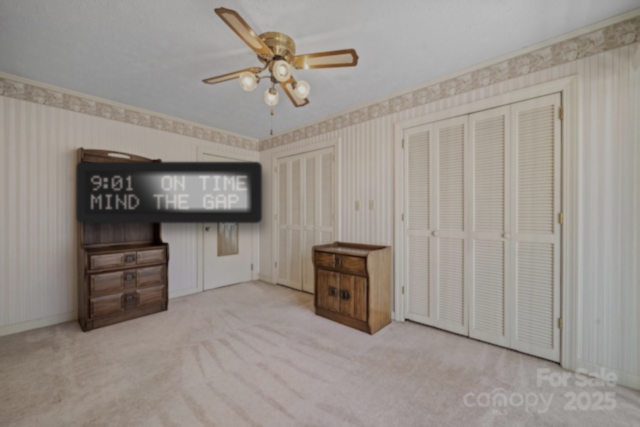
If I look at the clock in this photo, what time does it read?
9:01
